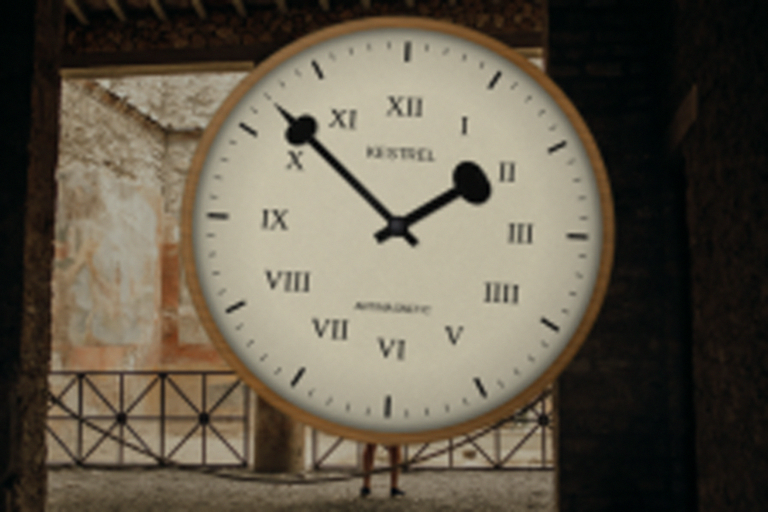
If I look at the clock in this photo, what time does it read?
1:52
